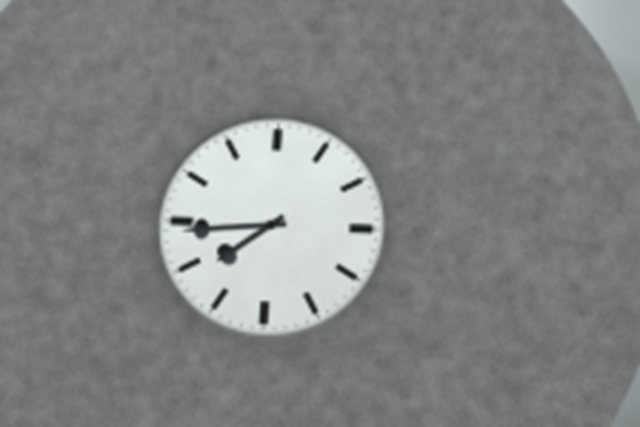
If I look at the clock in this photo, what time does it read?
7:44
